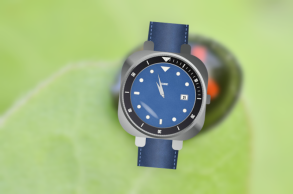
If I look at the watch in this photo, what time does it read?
10:57
